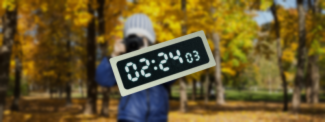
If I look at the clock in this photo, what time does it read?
2:24:03
